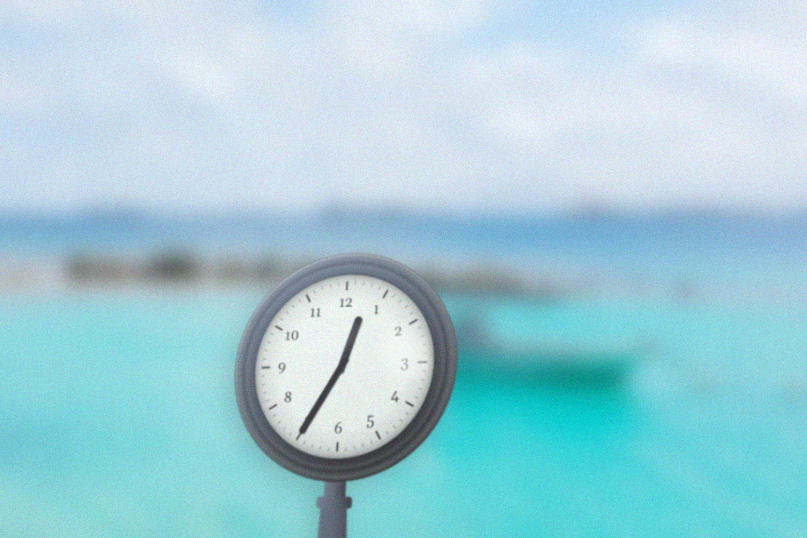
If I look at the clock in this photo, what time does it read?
12:35
